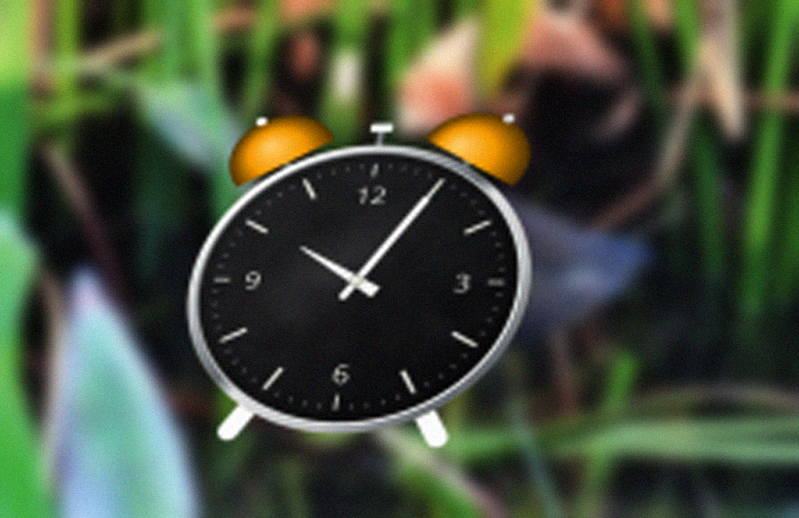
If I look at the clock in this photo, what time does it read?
10:05
